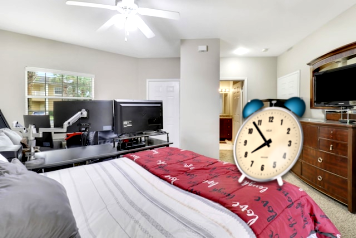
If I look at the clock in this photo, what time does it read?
7:53
